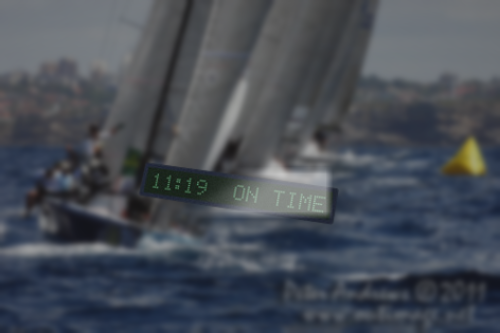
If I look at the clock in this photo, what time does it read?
11:19
